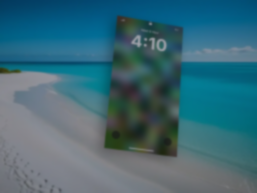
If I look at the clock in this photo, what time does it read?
4:10
